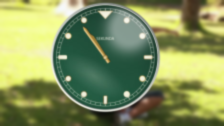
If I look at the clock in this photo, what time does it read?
10:54
